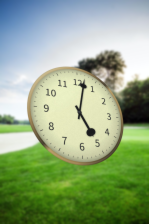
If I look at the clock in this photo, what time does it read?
5:02
